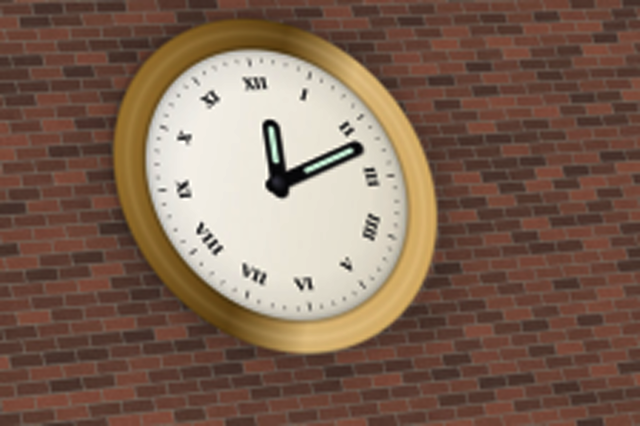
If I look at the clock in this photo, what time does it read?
12:12
